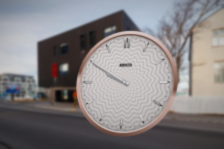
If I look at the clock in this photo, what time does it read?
9:50
